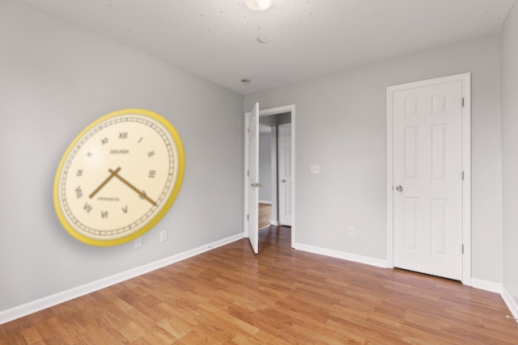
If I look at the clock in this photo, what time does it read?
7:20
